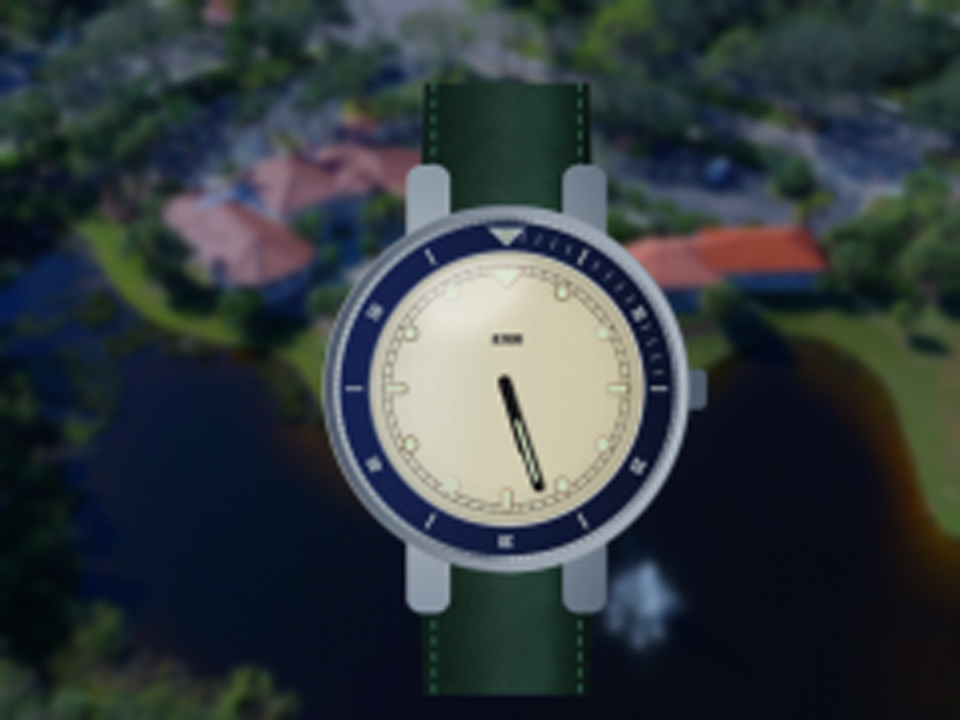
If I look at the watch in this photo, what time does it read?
5:27
